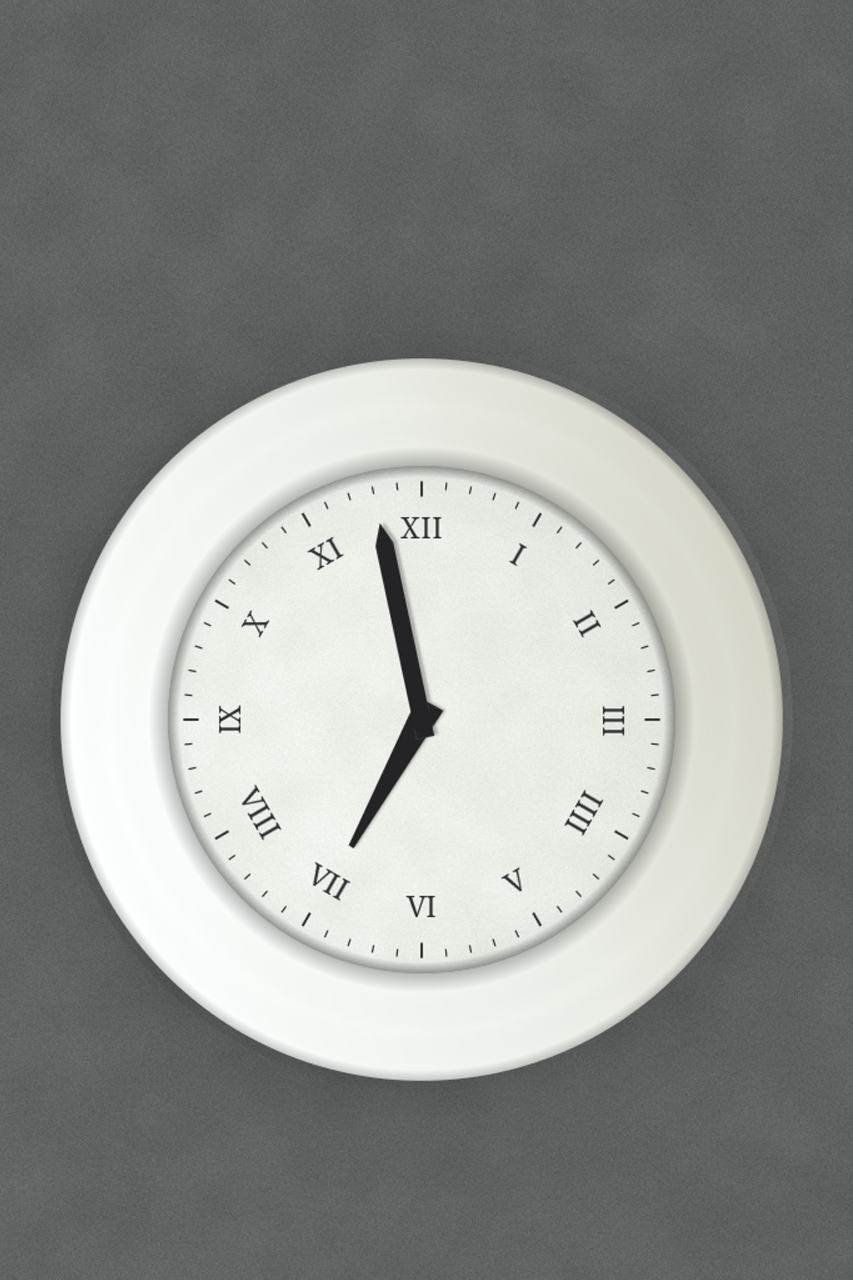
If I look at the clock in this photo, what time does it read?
6:58
